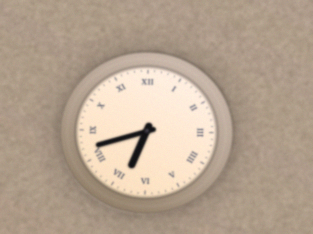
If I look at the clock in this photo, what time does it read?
6:42
